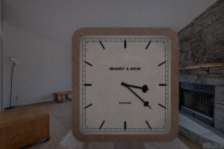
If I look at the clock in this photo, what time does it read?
3:22
